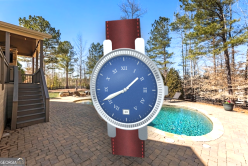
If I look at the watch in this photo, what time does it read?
1:41
